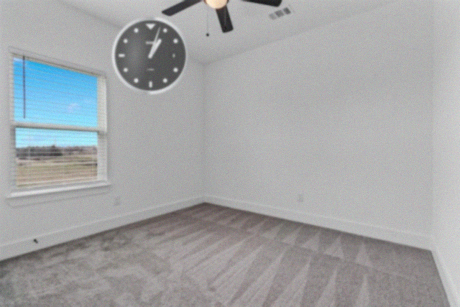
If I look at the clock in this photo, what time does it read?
1:03
